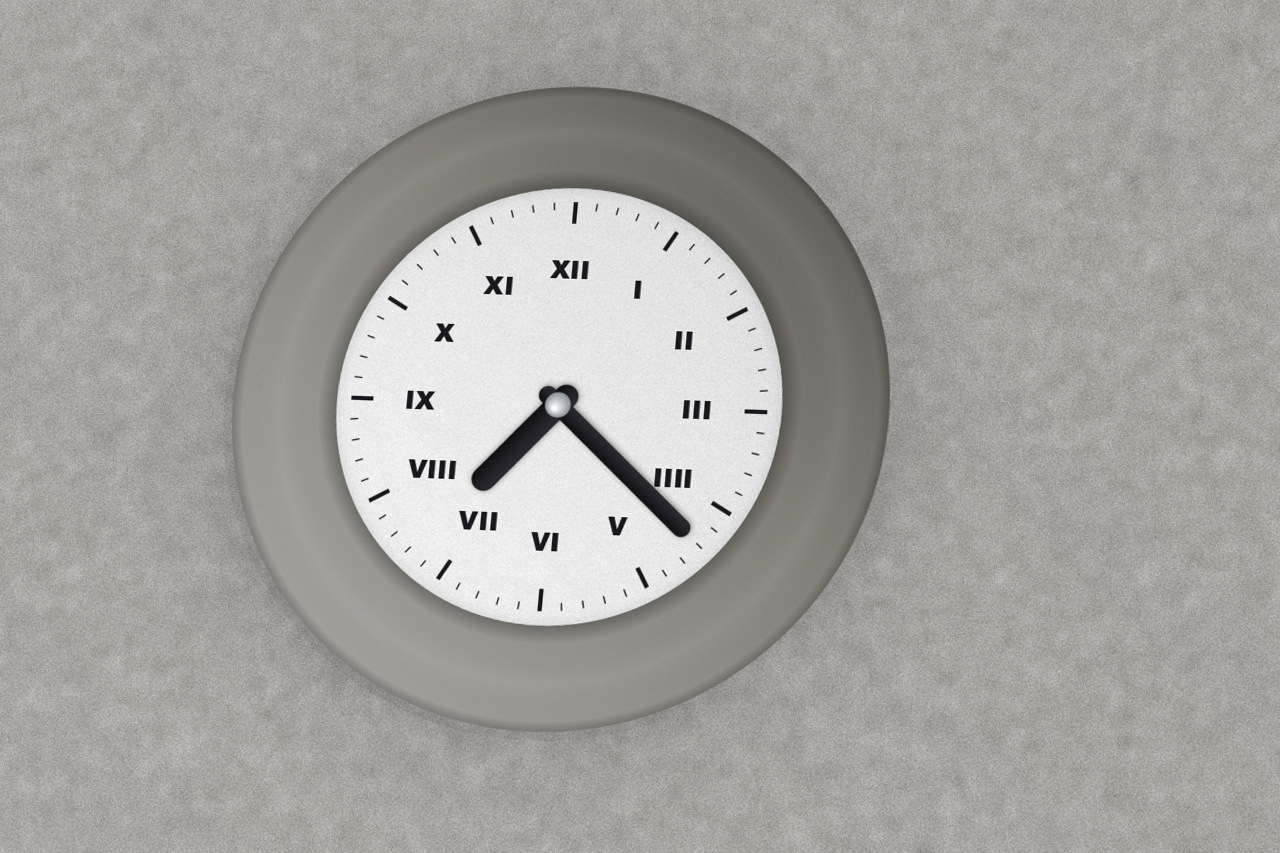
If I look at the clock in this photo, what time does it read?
7:22
